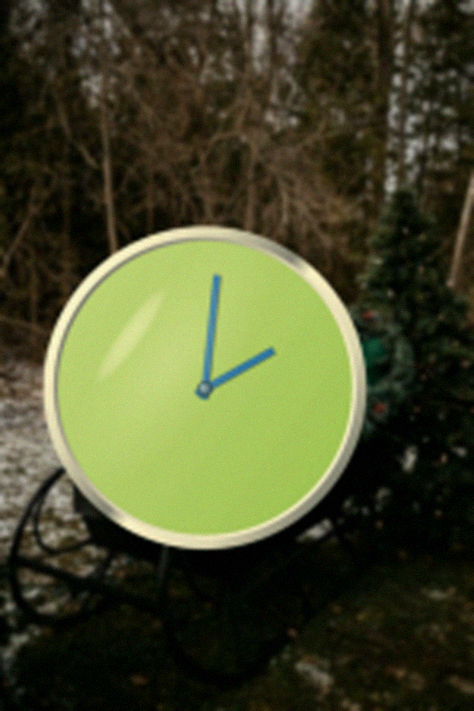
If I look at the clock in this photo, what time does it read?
2:01
